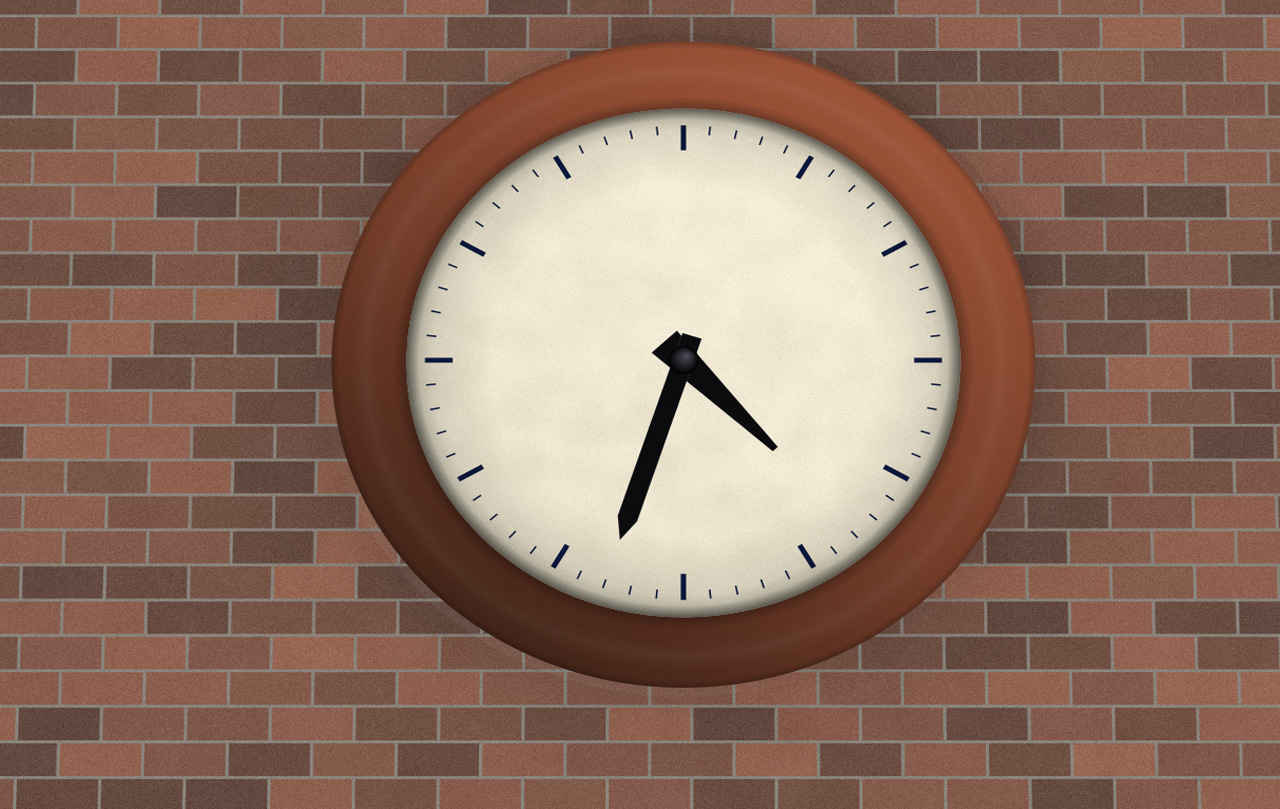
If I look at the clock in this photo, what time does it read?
4:33
